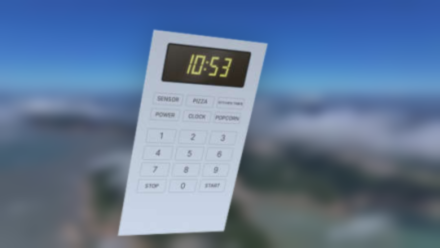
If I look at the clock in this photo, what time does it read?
10:53
